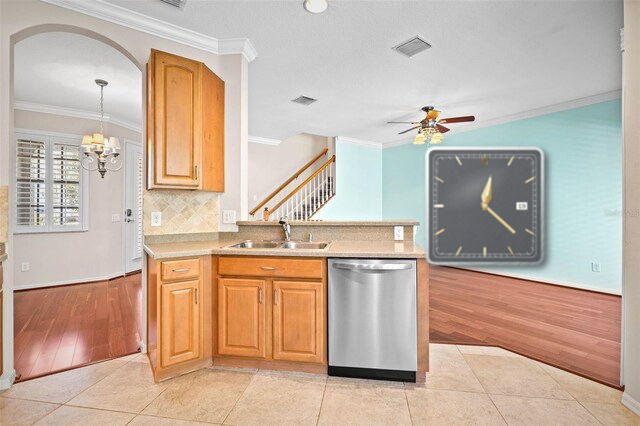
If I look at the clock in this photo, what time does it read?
12:22
